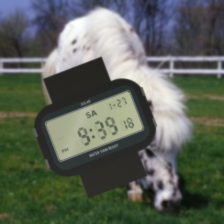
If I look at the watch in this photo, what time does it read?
9:39:18
